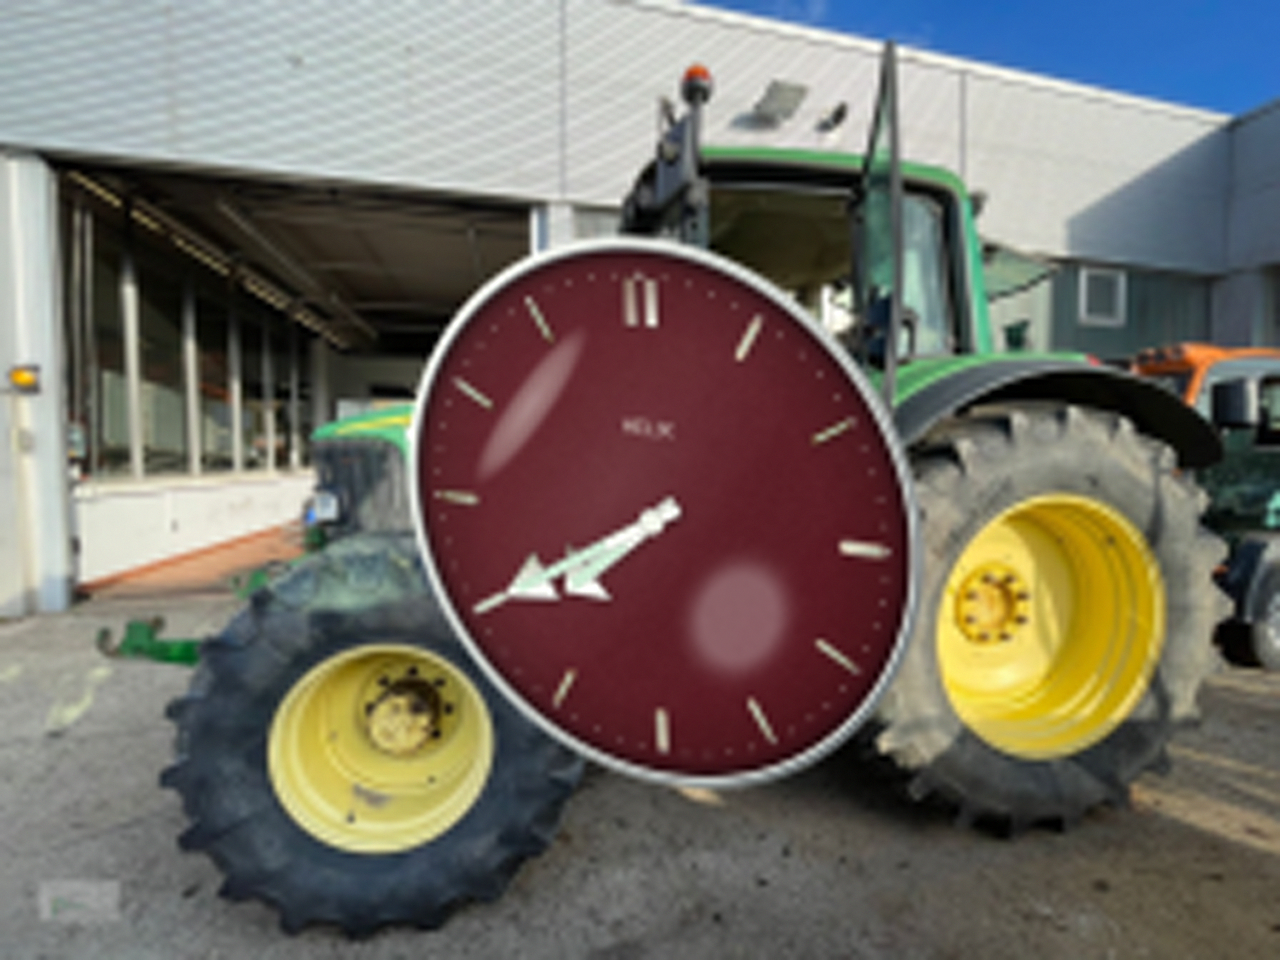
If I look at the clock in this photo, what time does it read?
7:40
